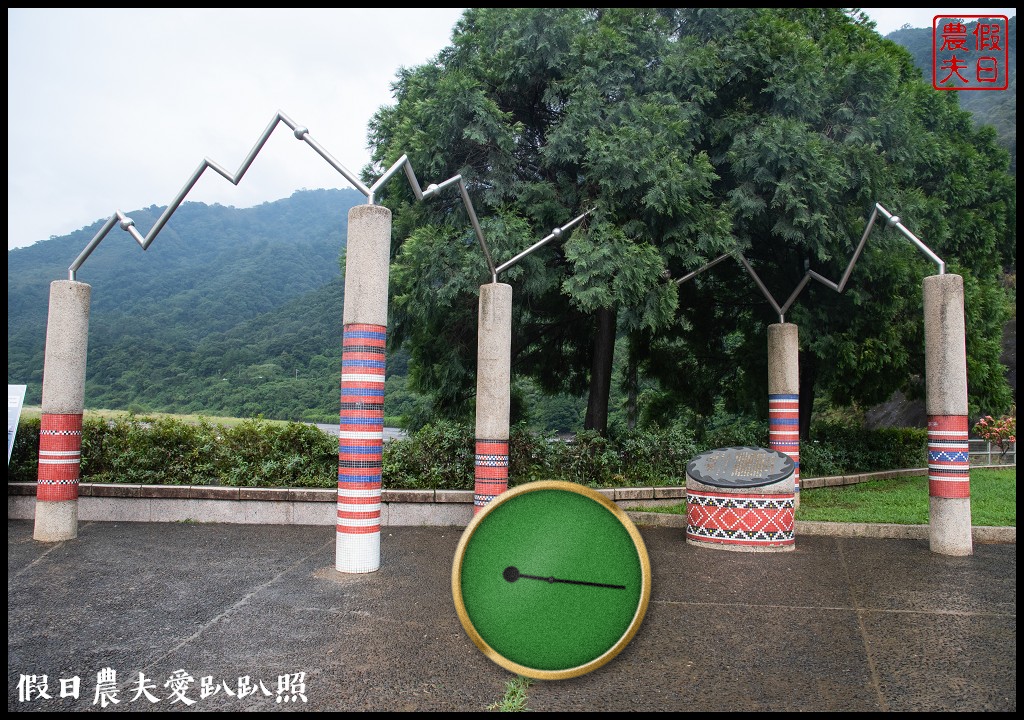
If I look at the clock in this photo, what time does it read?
9:16
